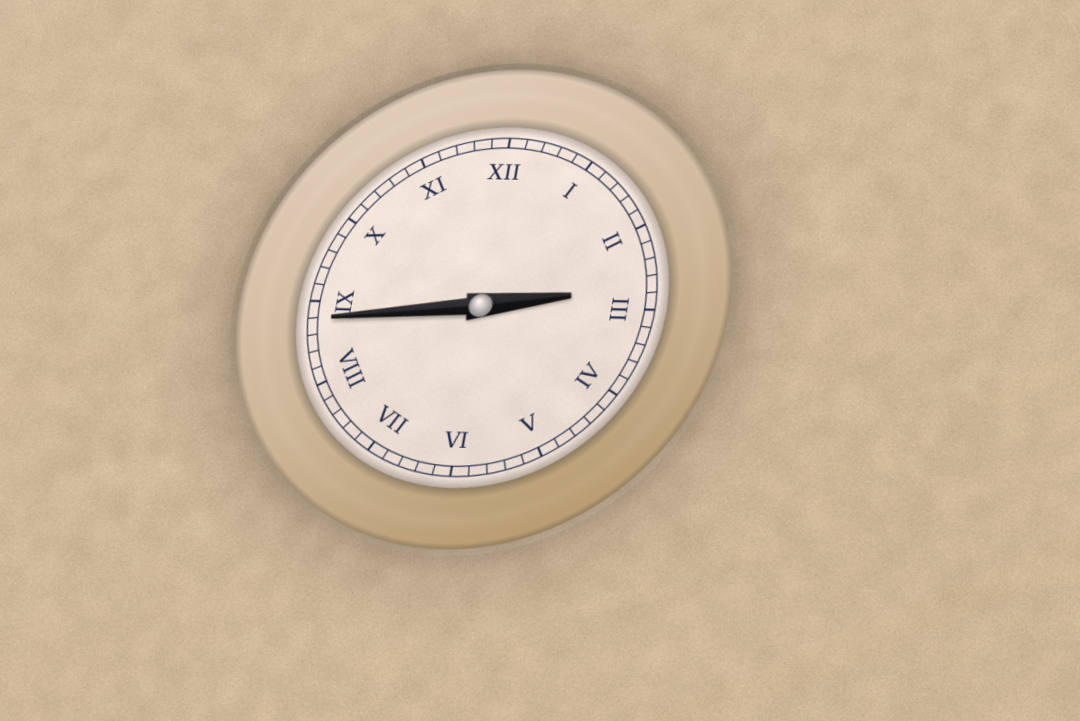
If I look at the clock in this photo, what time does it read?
2:44
